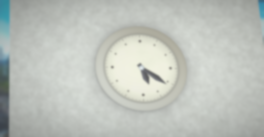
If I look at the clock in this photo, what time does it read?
5:21
